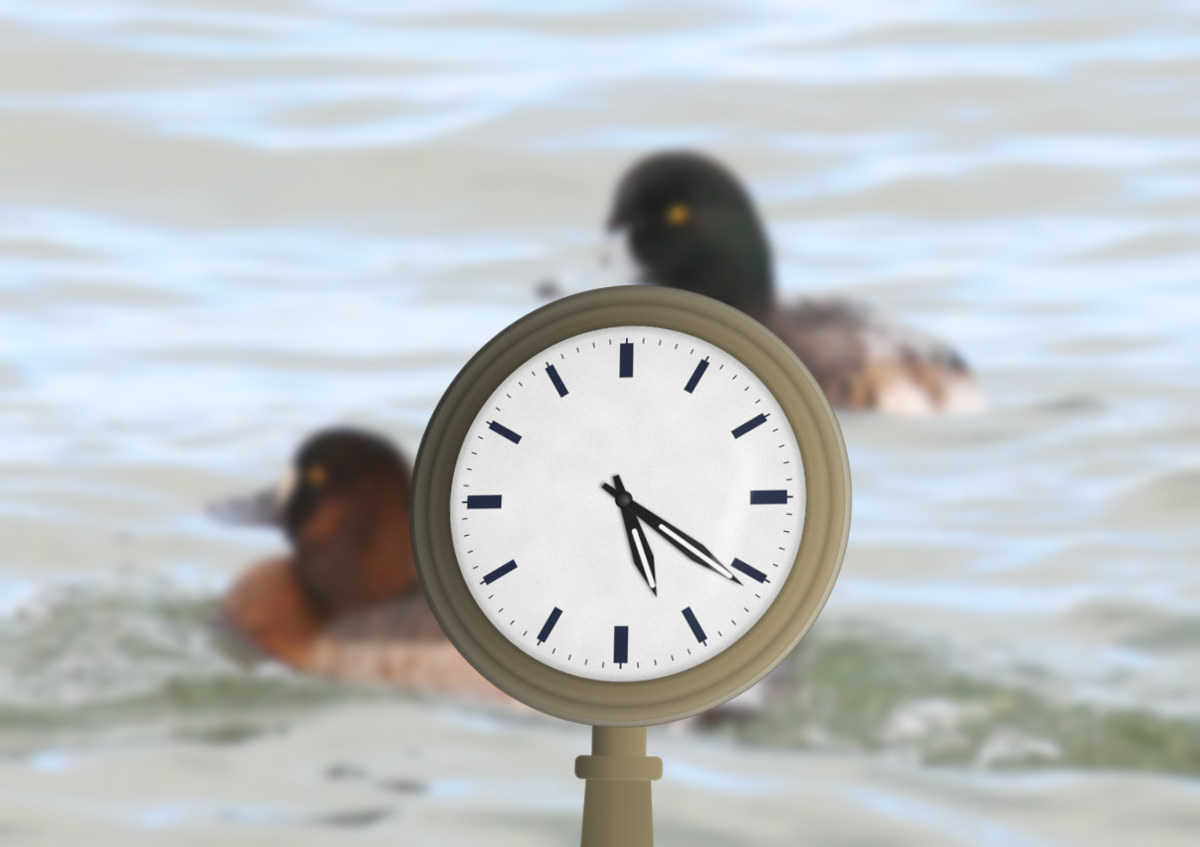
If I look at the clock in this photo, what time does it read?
5:21
